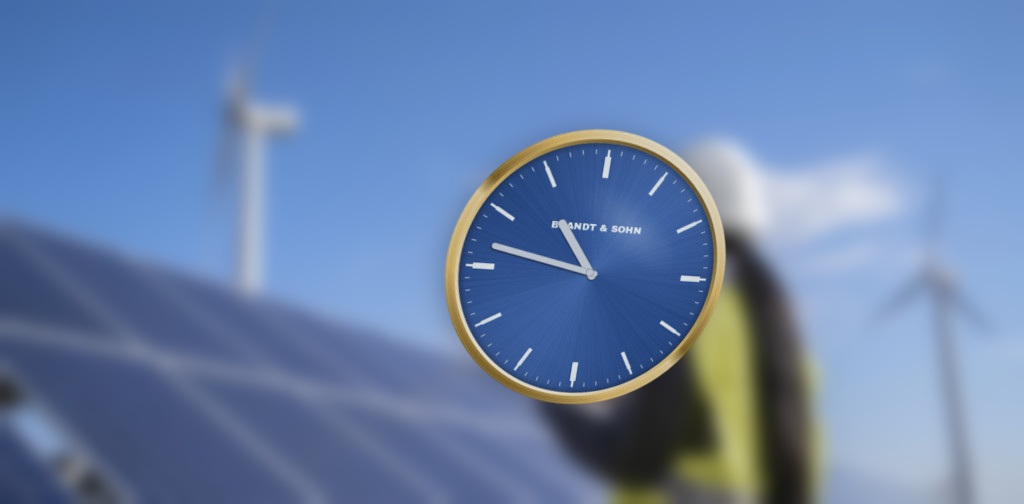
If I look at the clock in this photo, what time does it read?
10:47
